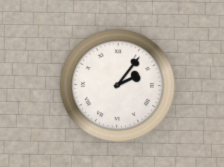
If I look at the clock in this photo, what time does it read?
2:06
